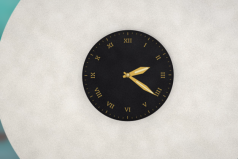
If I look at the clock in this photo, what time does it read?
2:21
